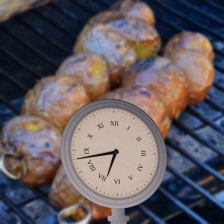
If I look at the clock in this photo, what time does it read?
6:43
